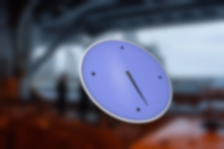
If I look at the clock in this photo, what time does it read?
5:27
